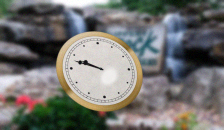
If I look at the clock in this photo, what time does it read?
9:48
